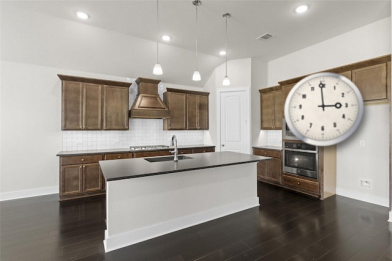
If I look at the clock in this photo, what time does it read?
2:59
